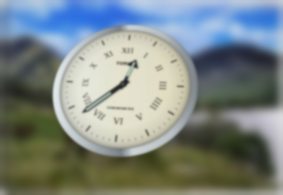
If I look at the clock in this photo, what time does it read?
12:38
